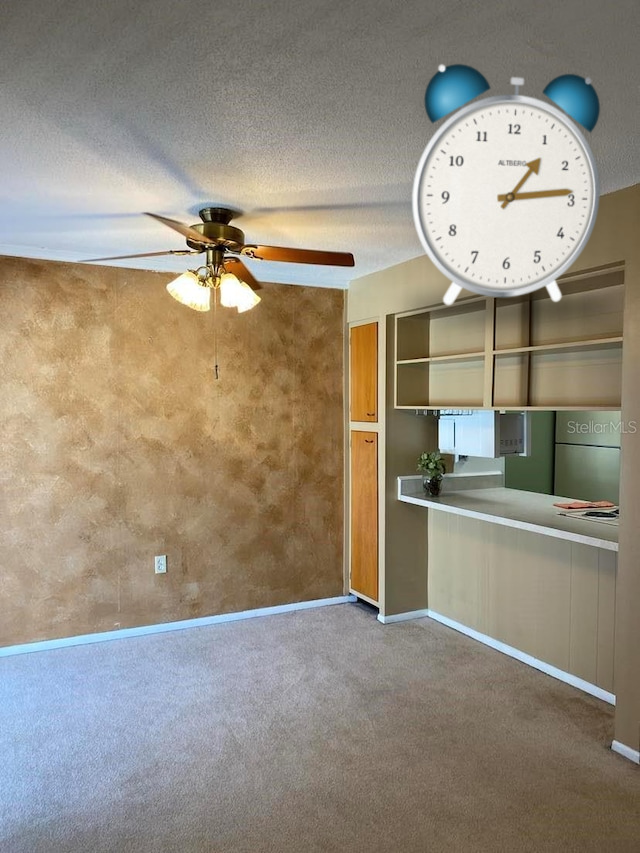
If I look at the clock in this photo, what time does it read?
1:14
